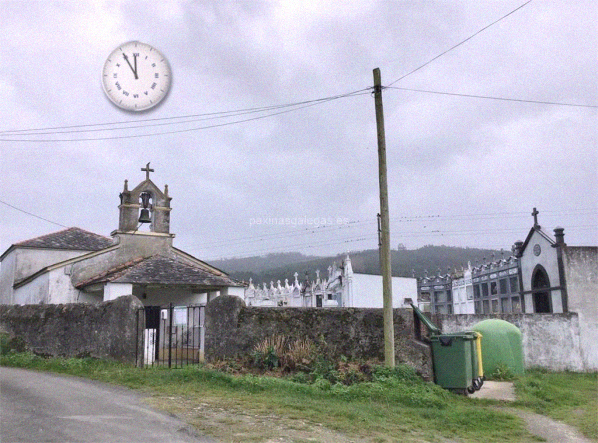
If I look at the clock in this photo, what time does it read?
11:55
